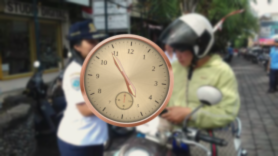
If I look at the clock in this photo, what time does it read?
4:54
